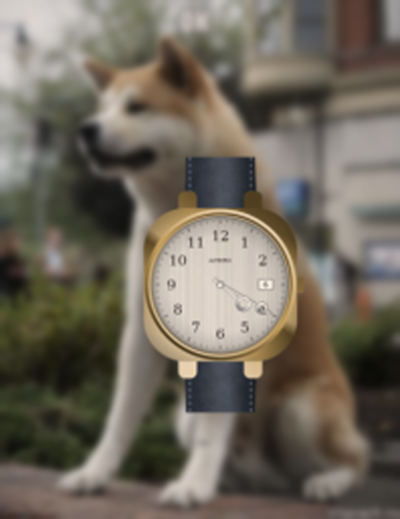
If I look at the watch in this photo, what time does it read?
4:20
